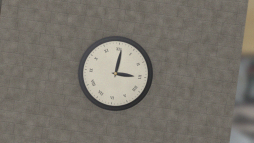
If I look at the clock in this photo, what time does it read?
3:01
